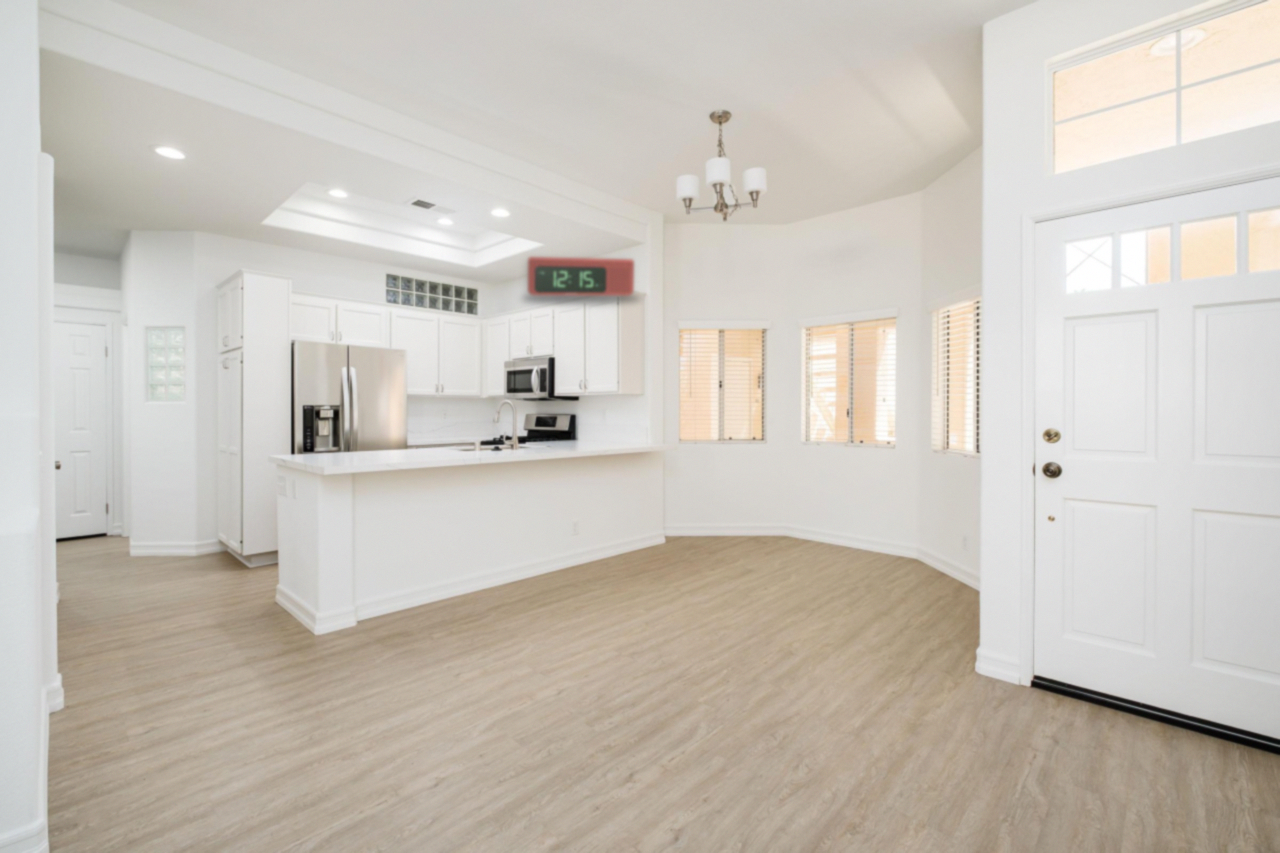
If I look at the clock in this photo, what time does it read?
12:15
